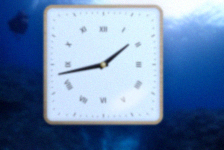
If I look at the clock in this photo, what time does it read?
1:43
